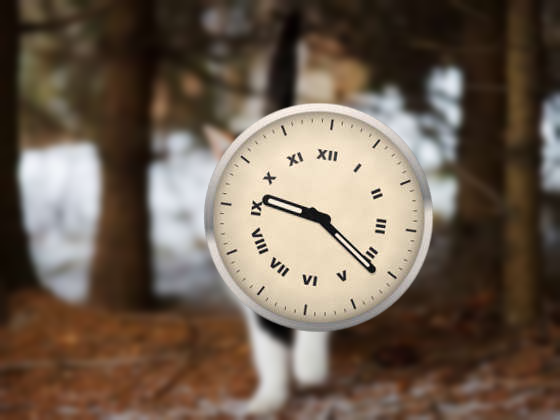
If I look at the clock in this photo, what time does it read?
9:21
